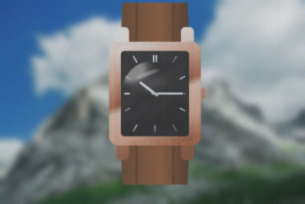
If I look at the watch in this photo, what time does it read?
10:15
